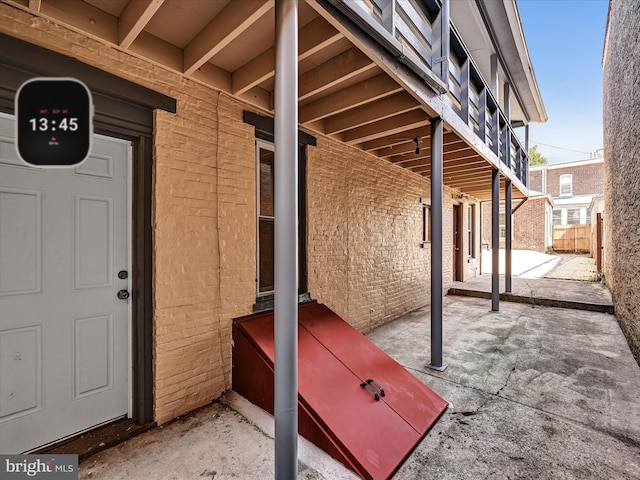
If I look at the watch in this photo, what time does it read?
13:45
